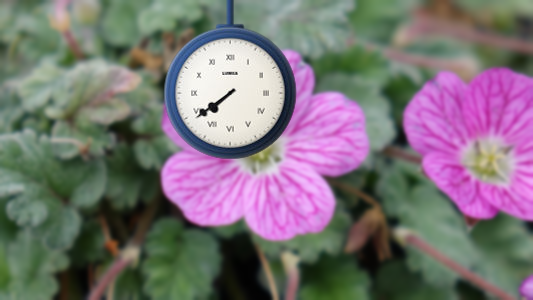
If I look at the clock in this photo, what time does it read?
7:39
